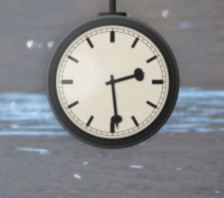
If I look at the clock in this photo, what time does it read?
2:29
